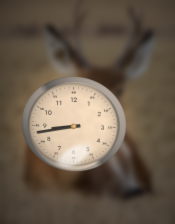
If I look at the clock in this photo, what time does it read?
8:43
